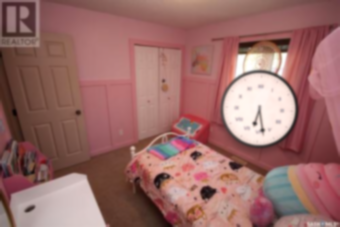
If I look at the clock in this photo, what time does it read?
6:28
